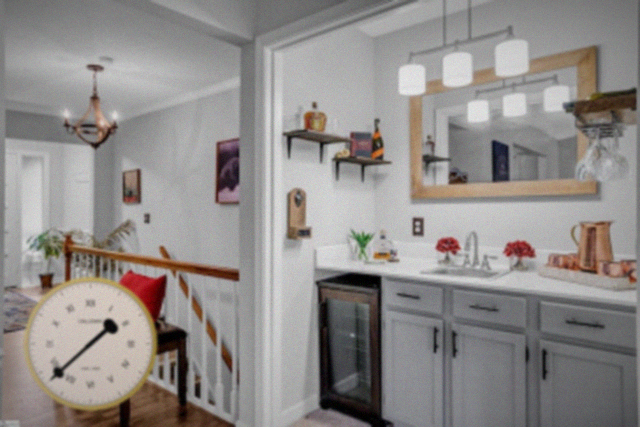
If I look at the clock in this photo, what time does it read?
1:38
